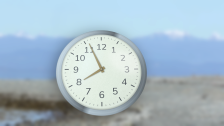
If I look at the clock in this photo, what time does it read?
7:56
